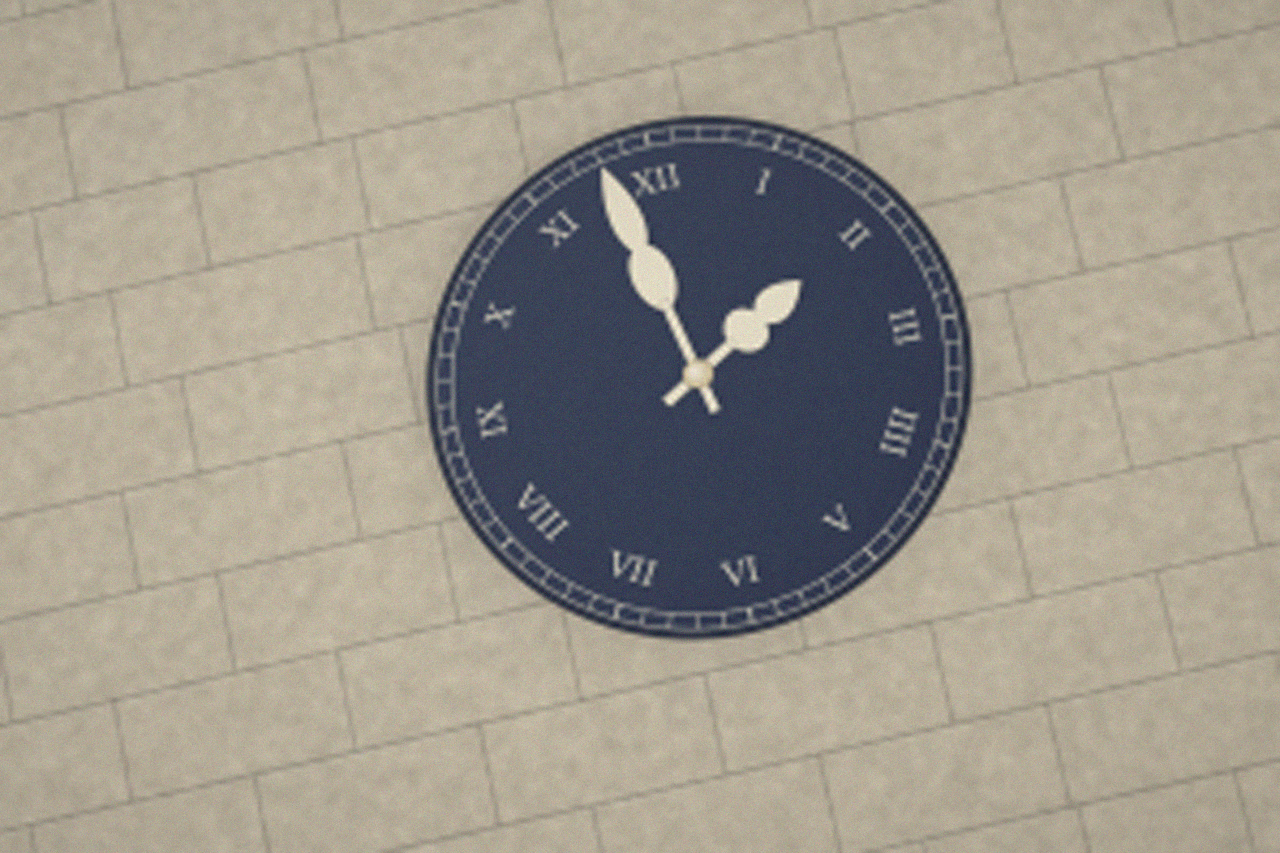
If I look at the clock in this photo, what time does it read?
1:58
